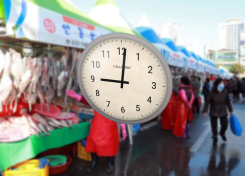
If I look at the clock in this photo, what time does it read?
9:01
